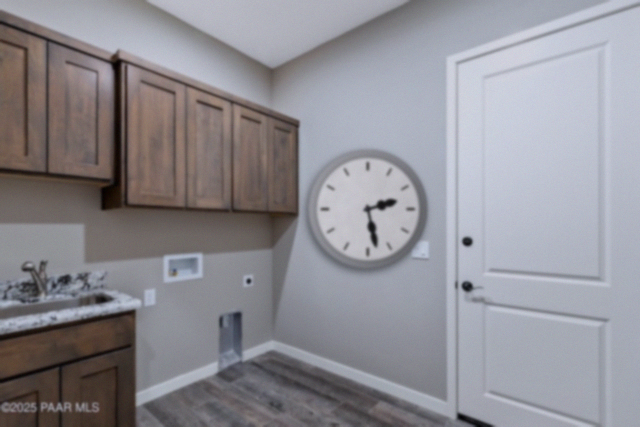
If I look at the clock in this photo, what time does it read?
2:28
